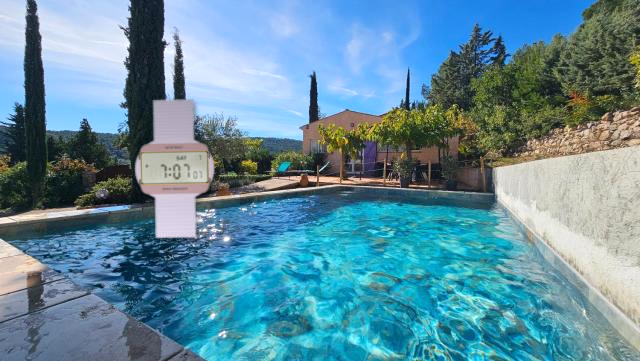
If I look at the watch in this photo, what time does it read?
7:07
